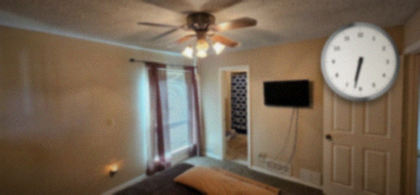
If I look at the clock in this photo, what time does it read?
6:32
